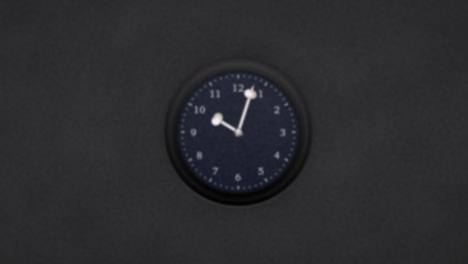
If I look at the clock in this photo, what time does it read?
10:03
